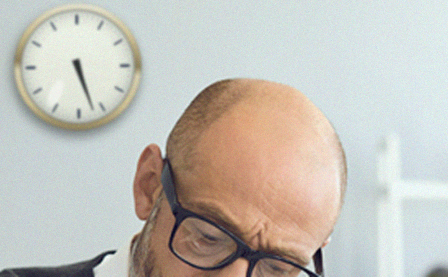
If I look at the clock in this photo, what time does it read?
5:27
